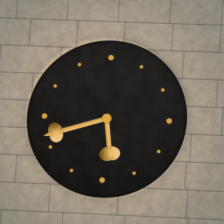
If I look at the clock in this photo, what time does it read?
5:42
